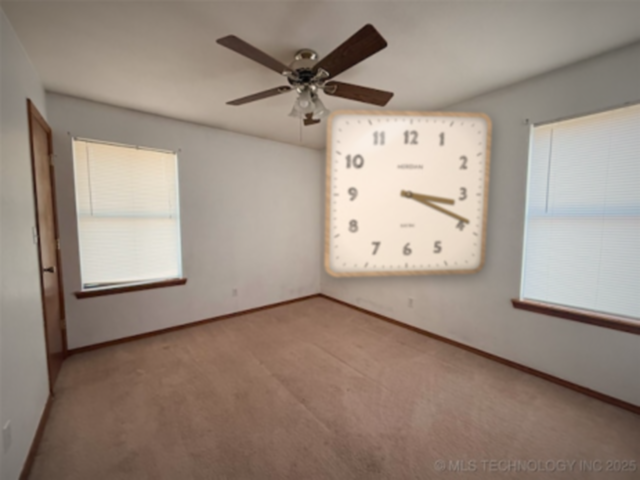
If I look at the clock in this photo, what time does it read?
3:19
